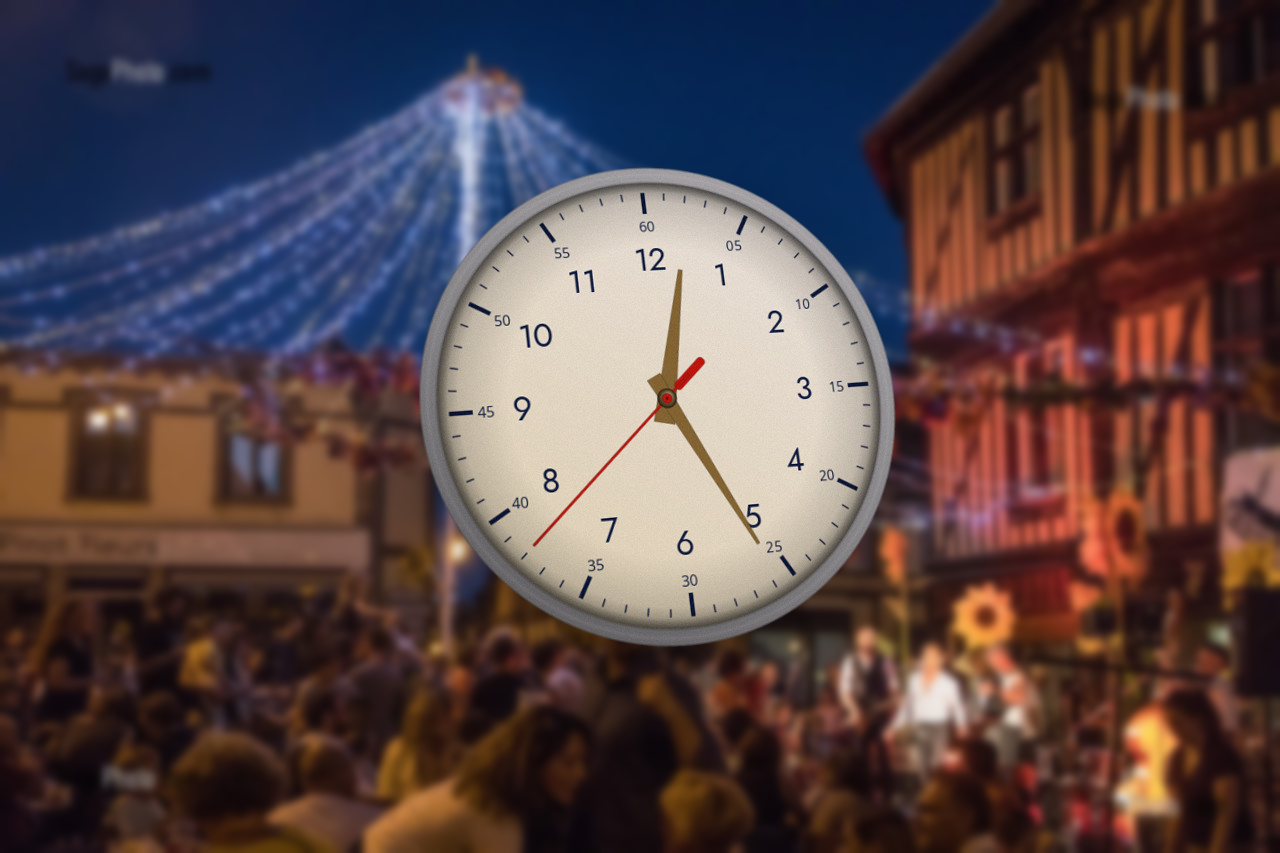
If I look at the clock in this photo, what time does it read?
12:25:38
